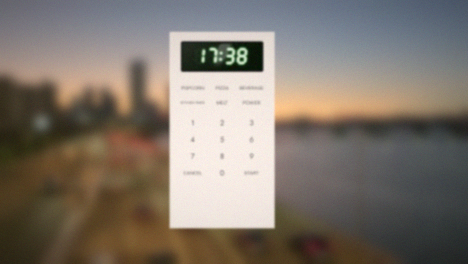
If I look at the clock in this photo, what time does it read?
17:38
